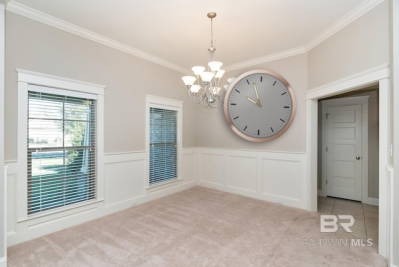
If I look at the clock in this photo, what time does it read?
9:57
